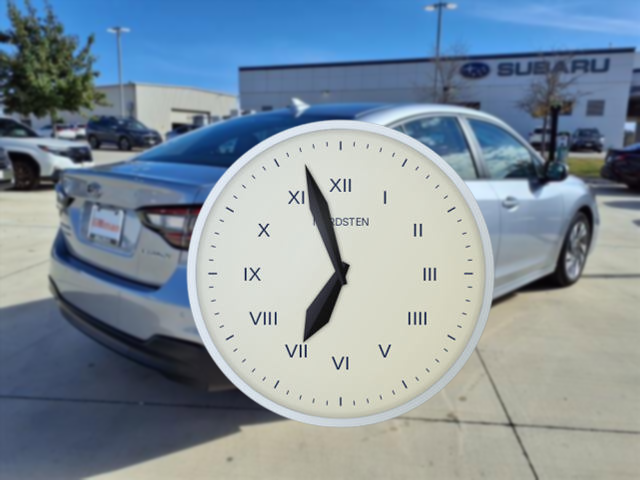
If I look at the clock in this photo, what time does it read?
6:57
